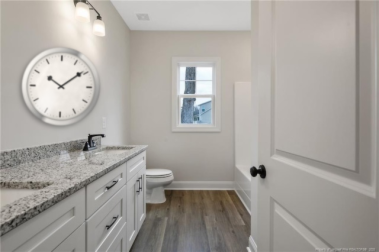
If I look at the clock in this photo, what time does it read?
10:09
